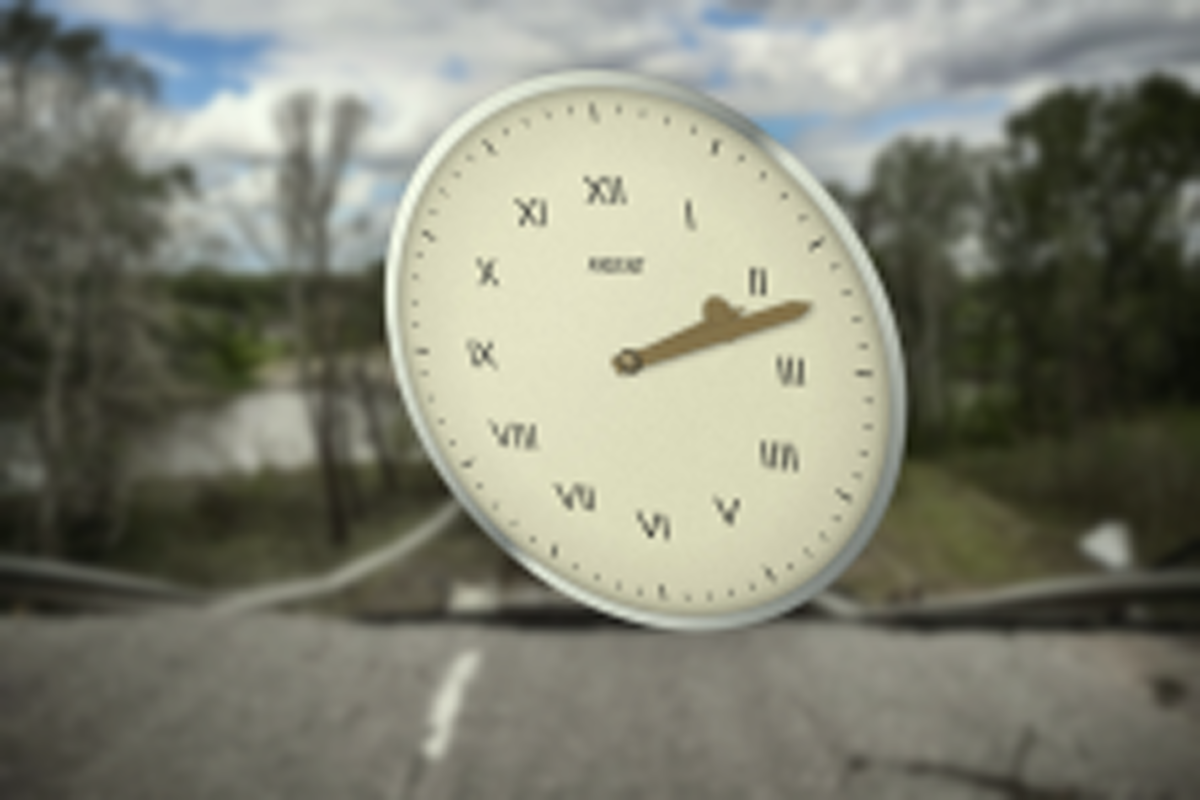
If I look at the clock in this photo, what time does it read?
2:12
